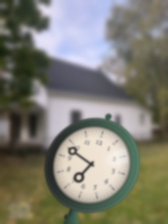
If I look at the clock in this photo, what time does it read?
6:48
